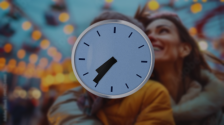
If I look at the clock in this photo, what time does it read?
7:36
